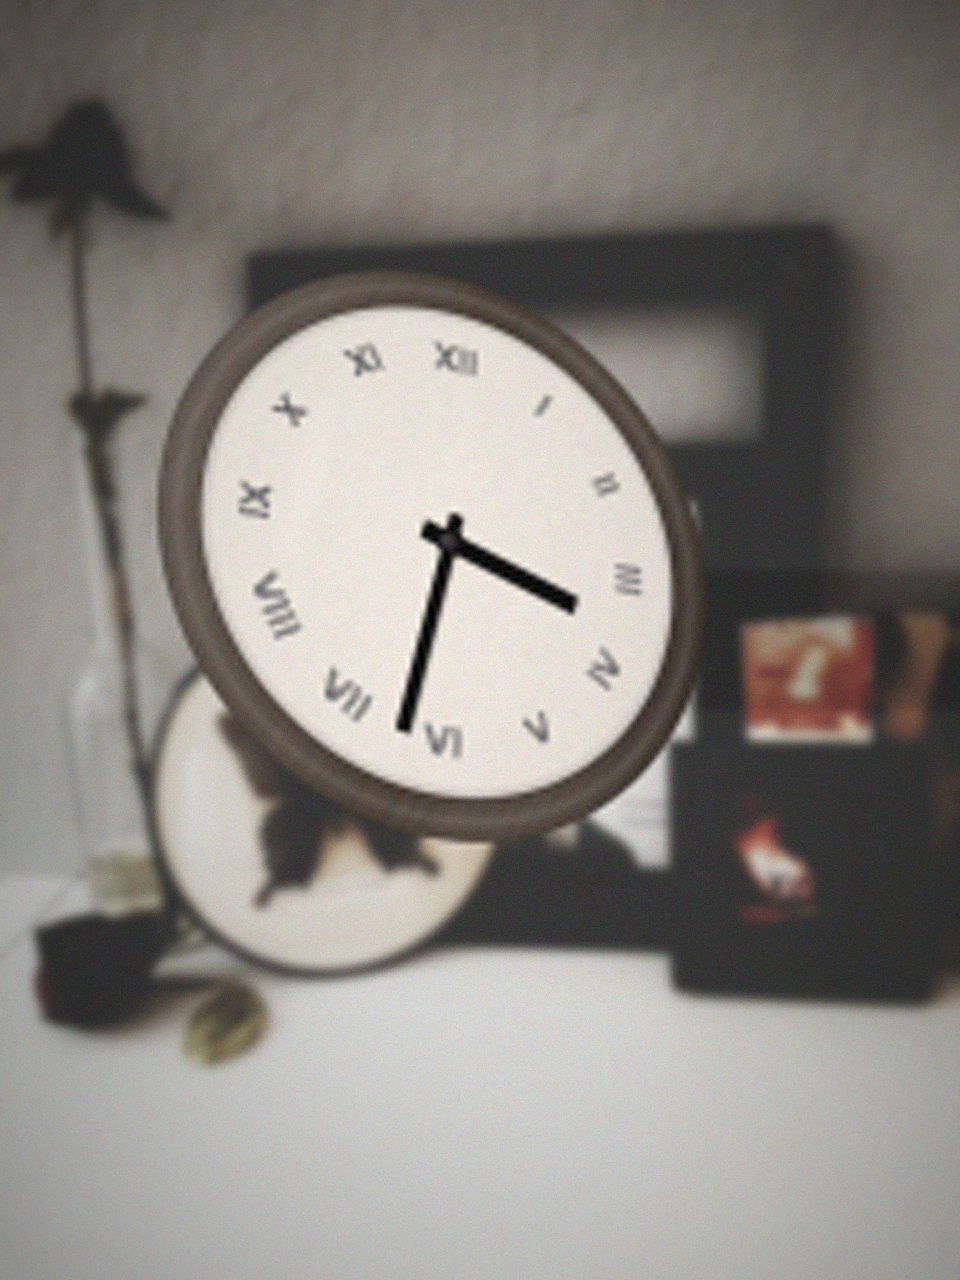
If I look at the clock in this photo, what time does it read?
3:32
